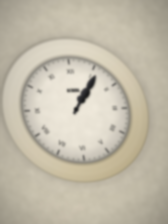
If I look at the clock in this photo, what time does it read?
1:06
